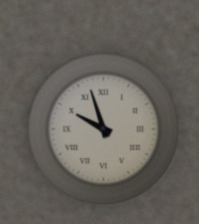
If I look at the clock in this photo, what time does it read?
9:57
